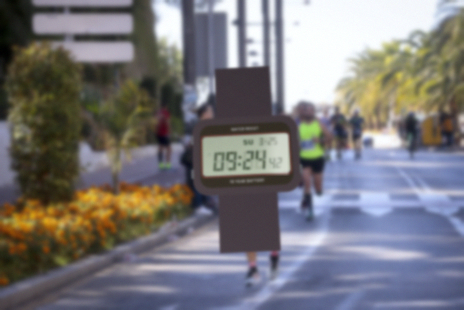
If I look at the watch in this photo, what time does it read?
9:24
